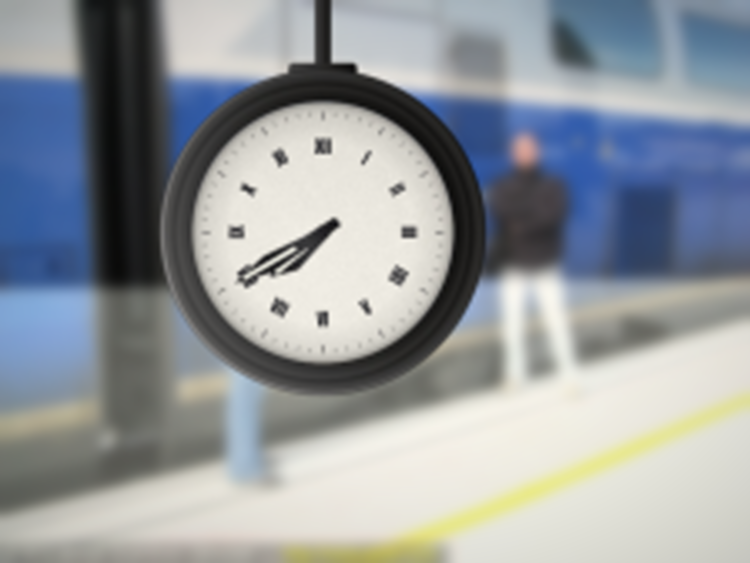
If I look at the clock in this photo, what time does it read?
7:40
